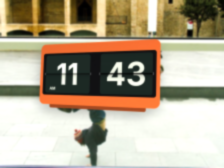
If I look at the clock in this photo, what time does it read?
11:43
